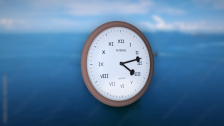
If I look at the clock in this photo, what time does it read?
4:13
